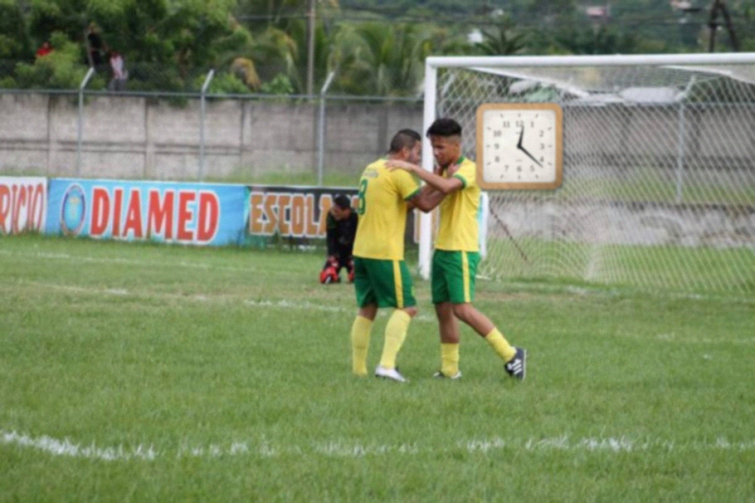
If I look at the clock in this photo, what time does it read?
12:22
